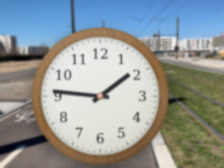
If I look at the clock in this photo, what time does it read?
1:46
